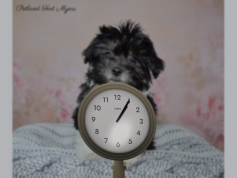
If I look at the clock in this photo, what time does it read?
1:05
